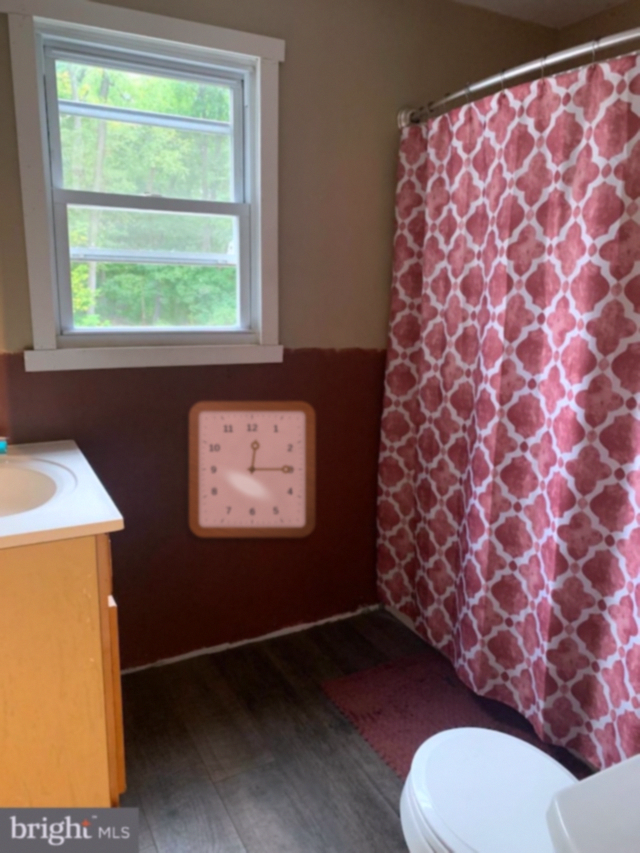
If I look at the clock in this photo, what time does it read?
12:15
